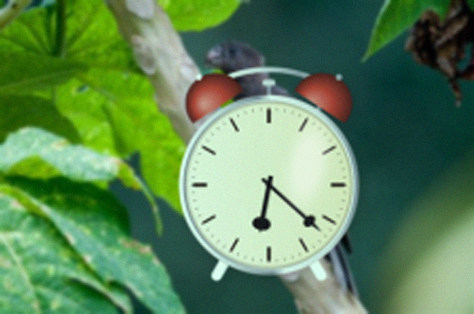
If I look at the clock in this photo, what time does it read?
6:22
